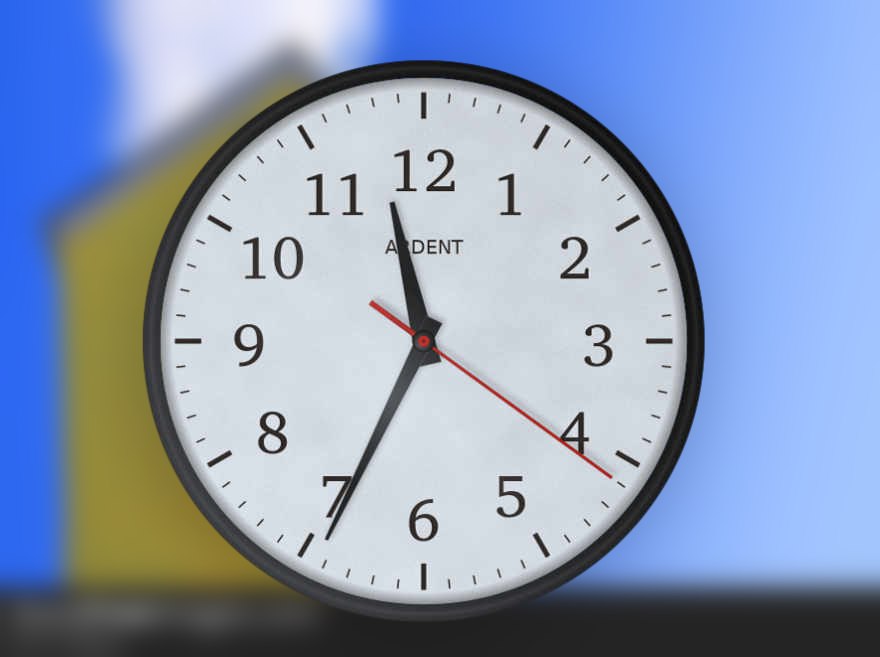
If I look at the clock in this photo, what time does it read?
11:34:21
